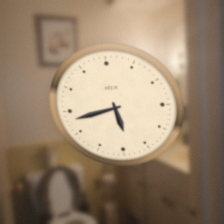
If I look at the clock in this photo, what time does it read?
5:43
